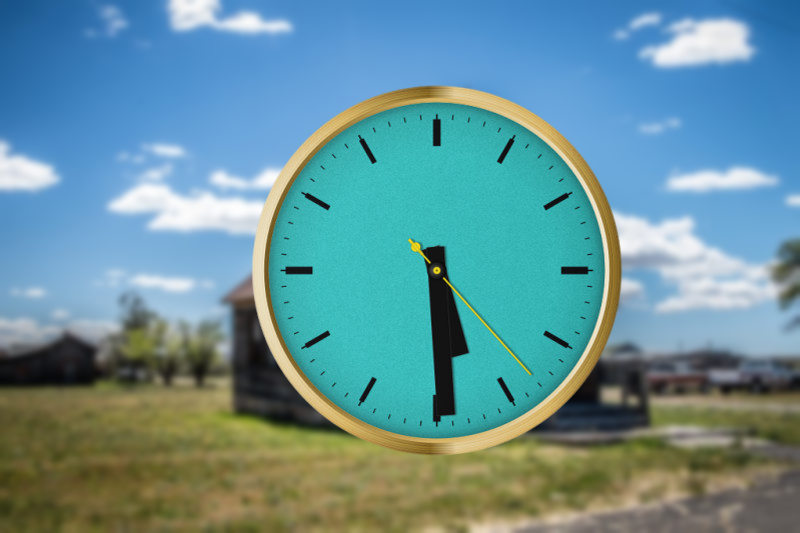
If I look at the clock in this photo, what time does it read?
5:29:23
